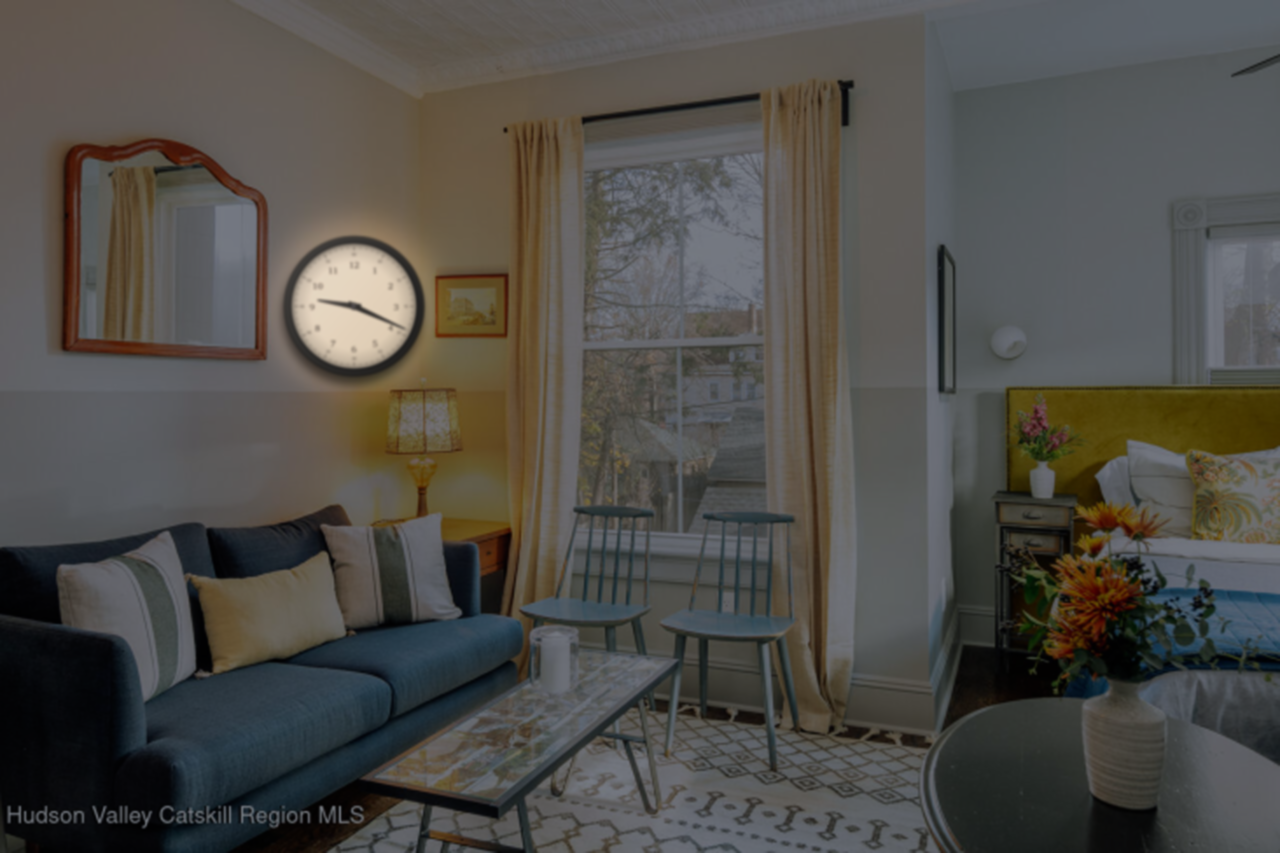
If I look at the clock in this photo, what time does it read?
9:19
